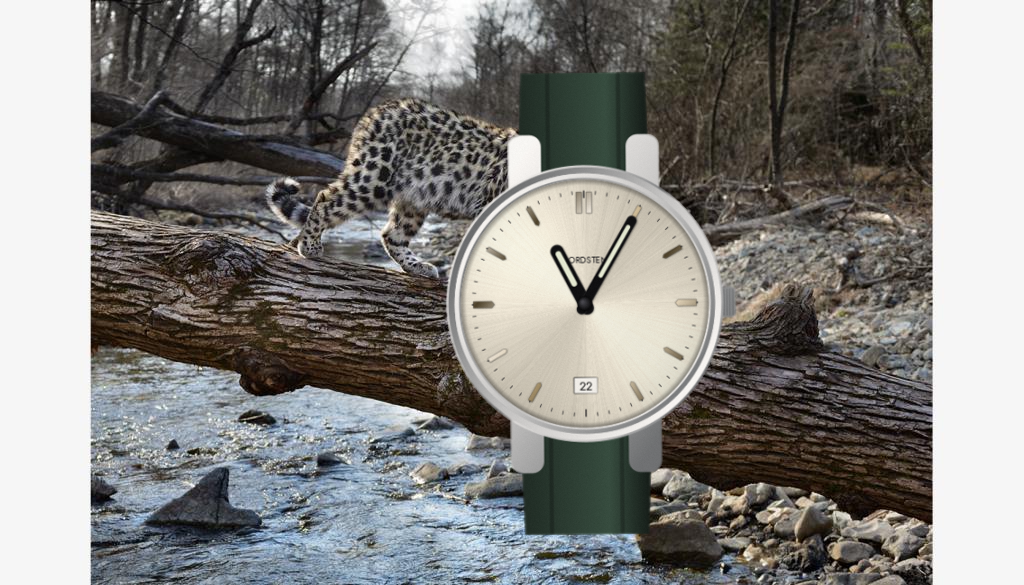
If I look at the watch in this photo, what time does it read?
11:05
